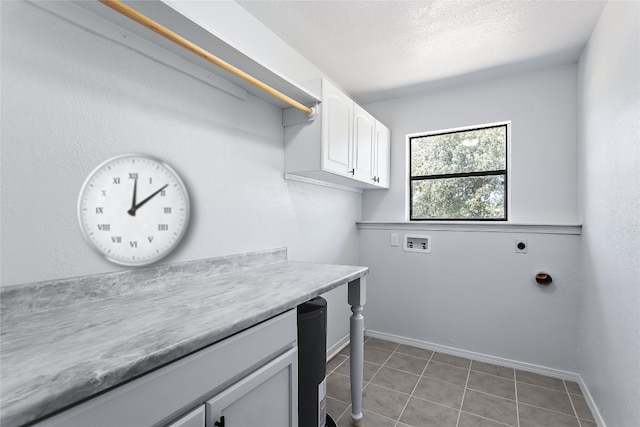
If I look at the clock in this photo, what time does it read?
12:09
